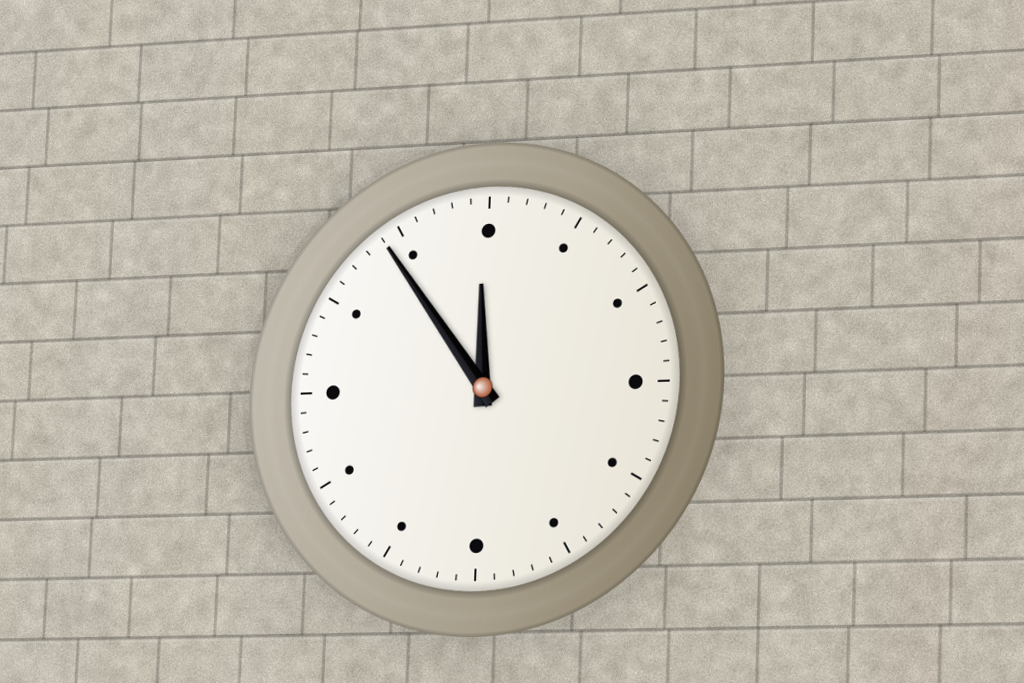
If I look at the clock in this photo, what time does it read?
11:54
